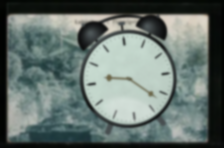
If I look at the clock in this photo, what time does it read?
9:22
